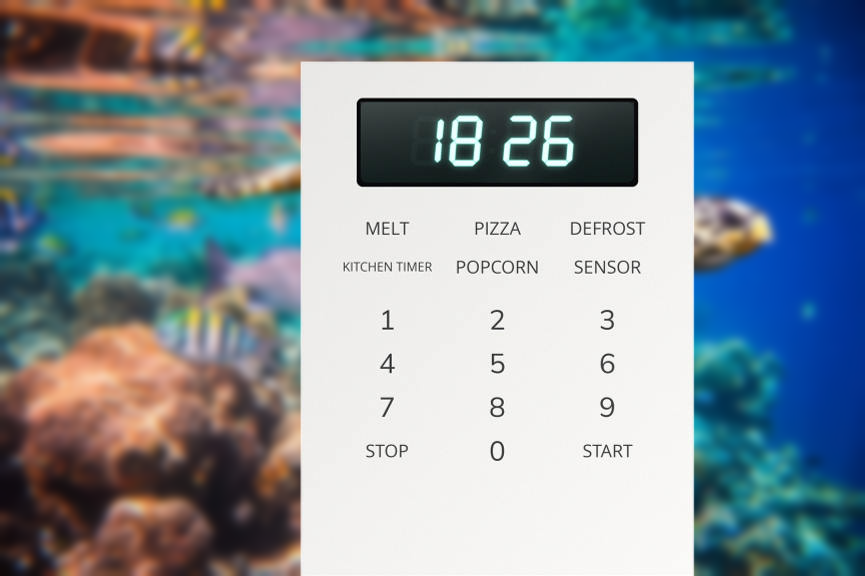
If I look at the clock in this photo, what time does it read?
18:26
